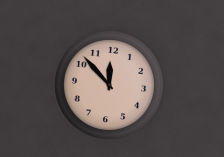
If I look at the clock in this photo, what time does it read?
11:52
